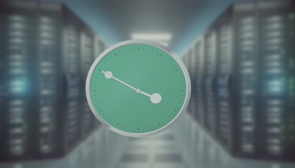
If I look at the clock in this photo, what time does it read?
3:50
